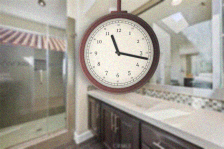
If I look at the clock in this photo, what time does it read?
11:17
